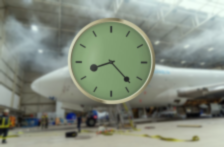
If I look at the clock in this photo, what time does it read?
8:23
